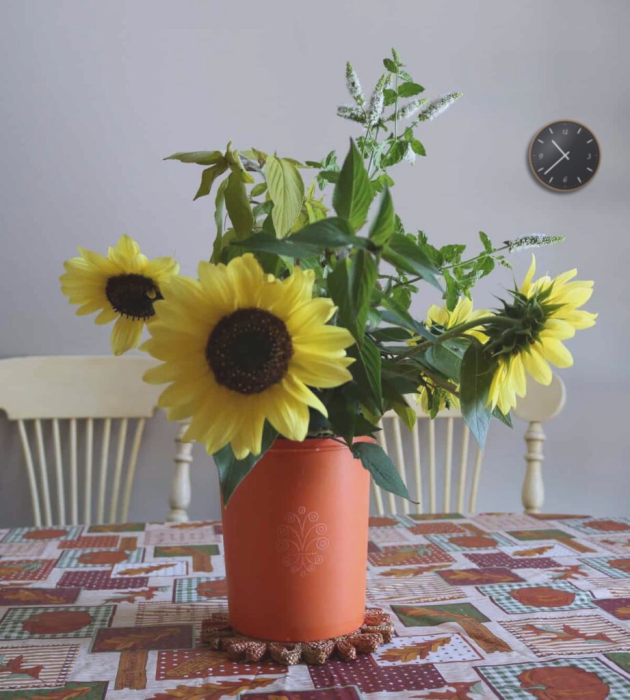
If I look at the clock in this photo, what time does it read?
10:38
